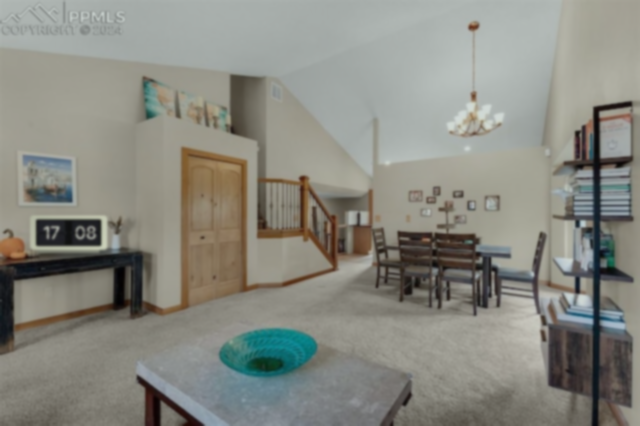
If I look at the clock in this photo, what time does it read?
17:08
